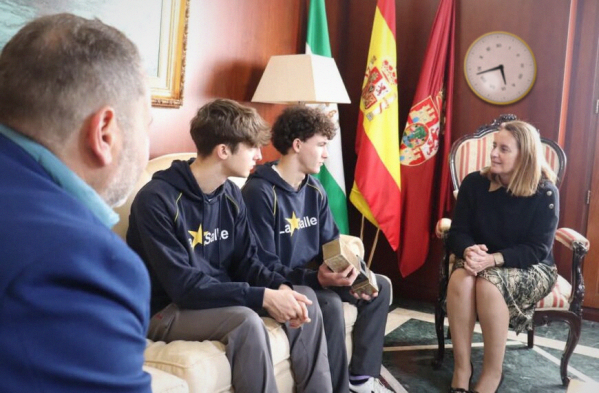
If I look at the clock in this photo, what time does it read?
5:43
